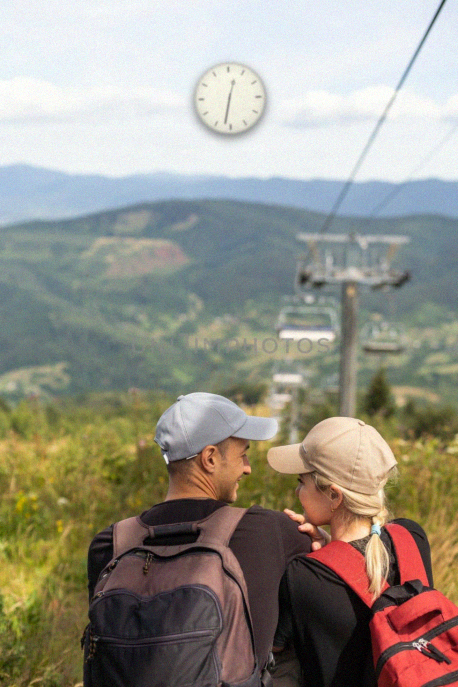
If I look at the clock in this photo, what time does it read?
12:32
